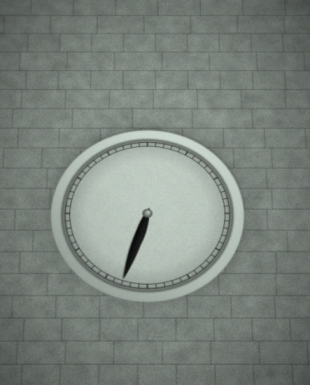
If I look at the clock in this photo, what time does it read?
6:33
